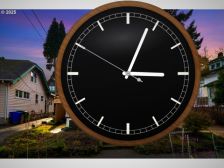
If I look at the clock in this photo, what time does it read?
3:03:50
